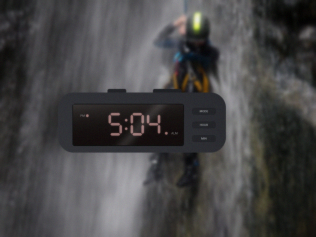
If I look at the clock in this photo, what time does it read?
5:04
